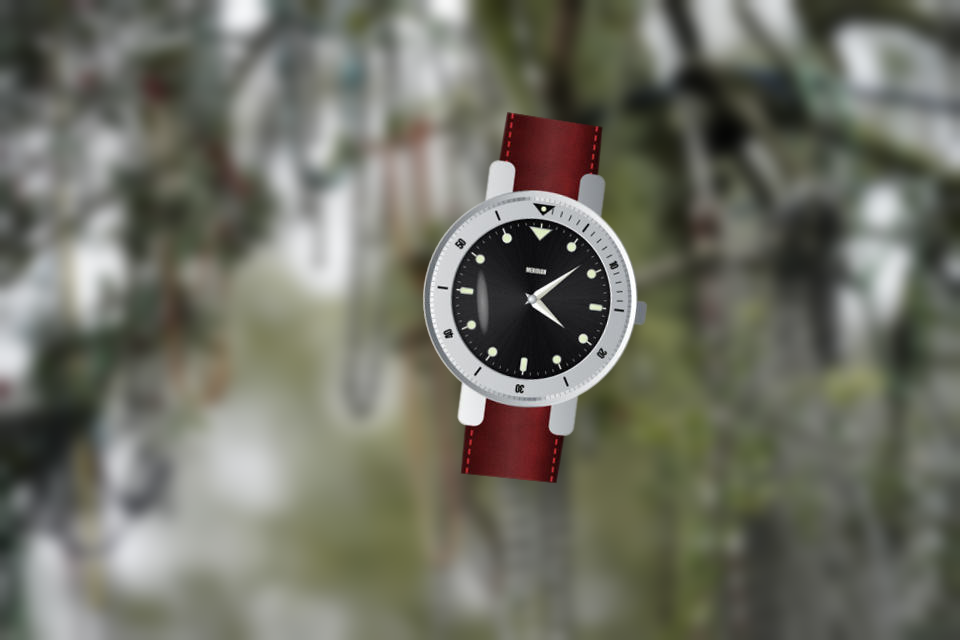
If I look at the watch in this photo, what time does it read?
4:08
